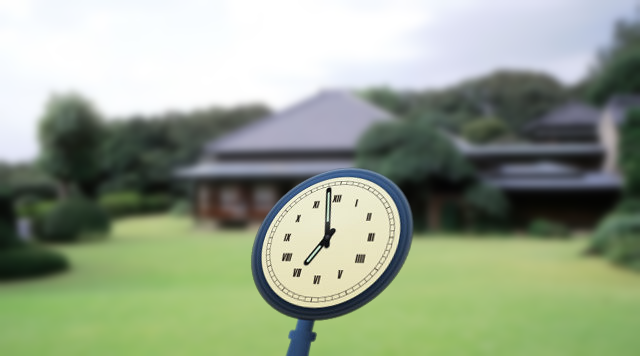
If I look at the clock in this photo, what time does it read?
6:58
